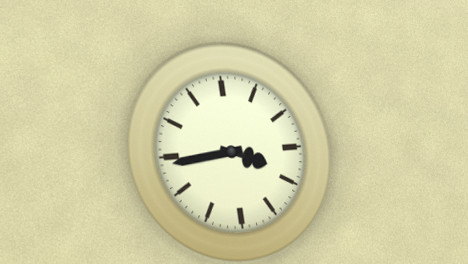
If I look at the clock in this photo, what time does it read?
3:44
